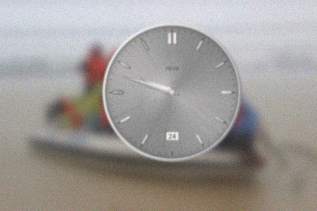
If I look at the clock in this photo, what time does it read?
9:48
